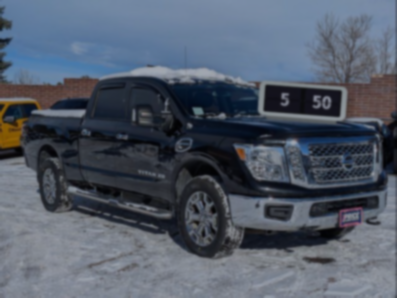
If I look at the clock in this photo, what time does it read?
5:50
